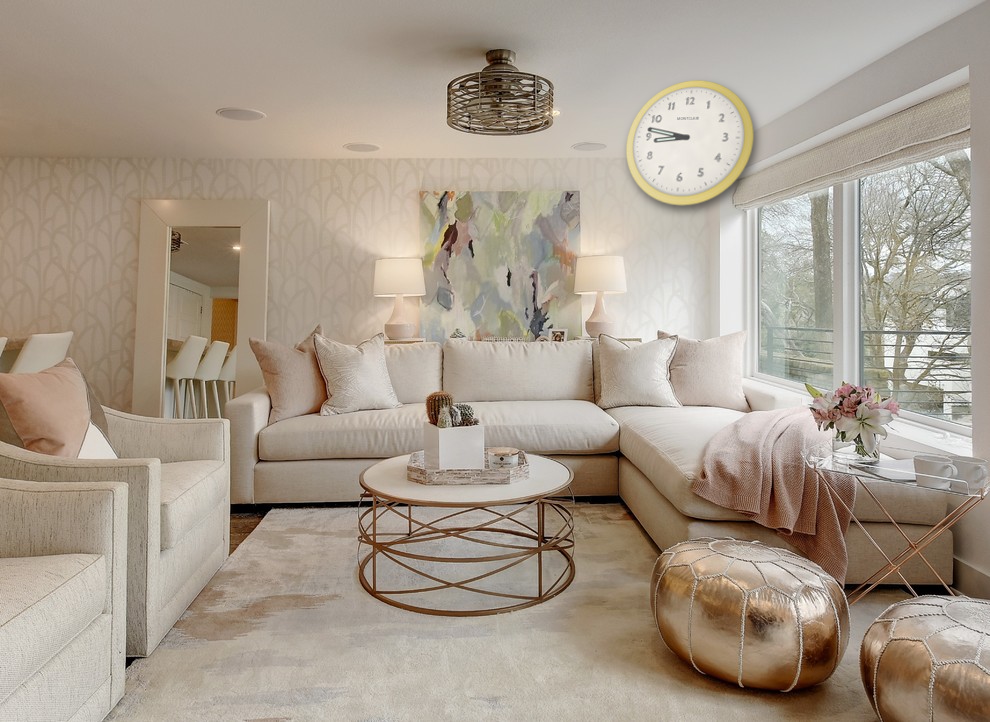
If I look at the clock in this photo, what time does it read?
8:47
